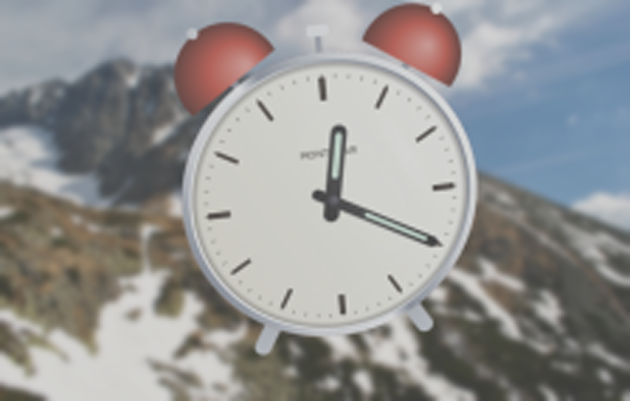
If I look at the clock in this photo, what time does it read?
12:20
